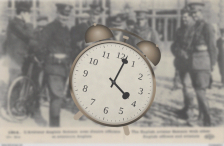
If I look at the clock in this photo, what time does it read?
4:02
